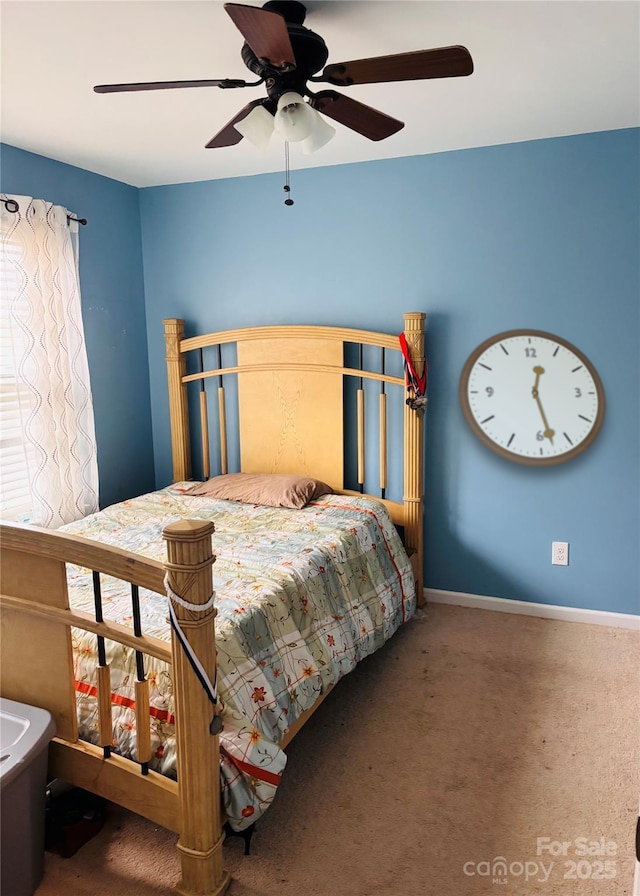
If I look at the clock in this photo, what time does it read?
12:28
